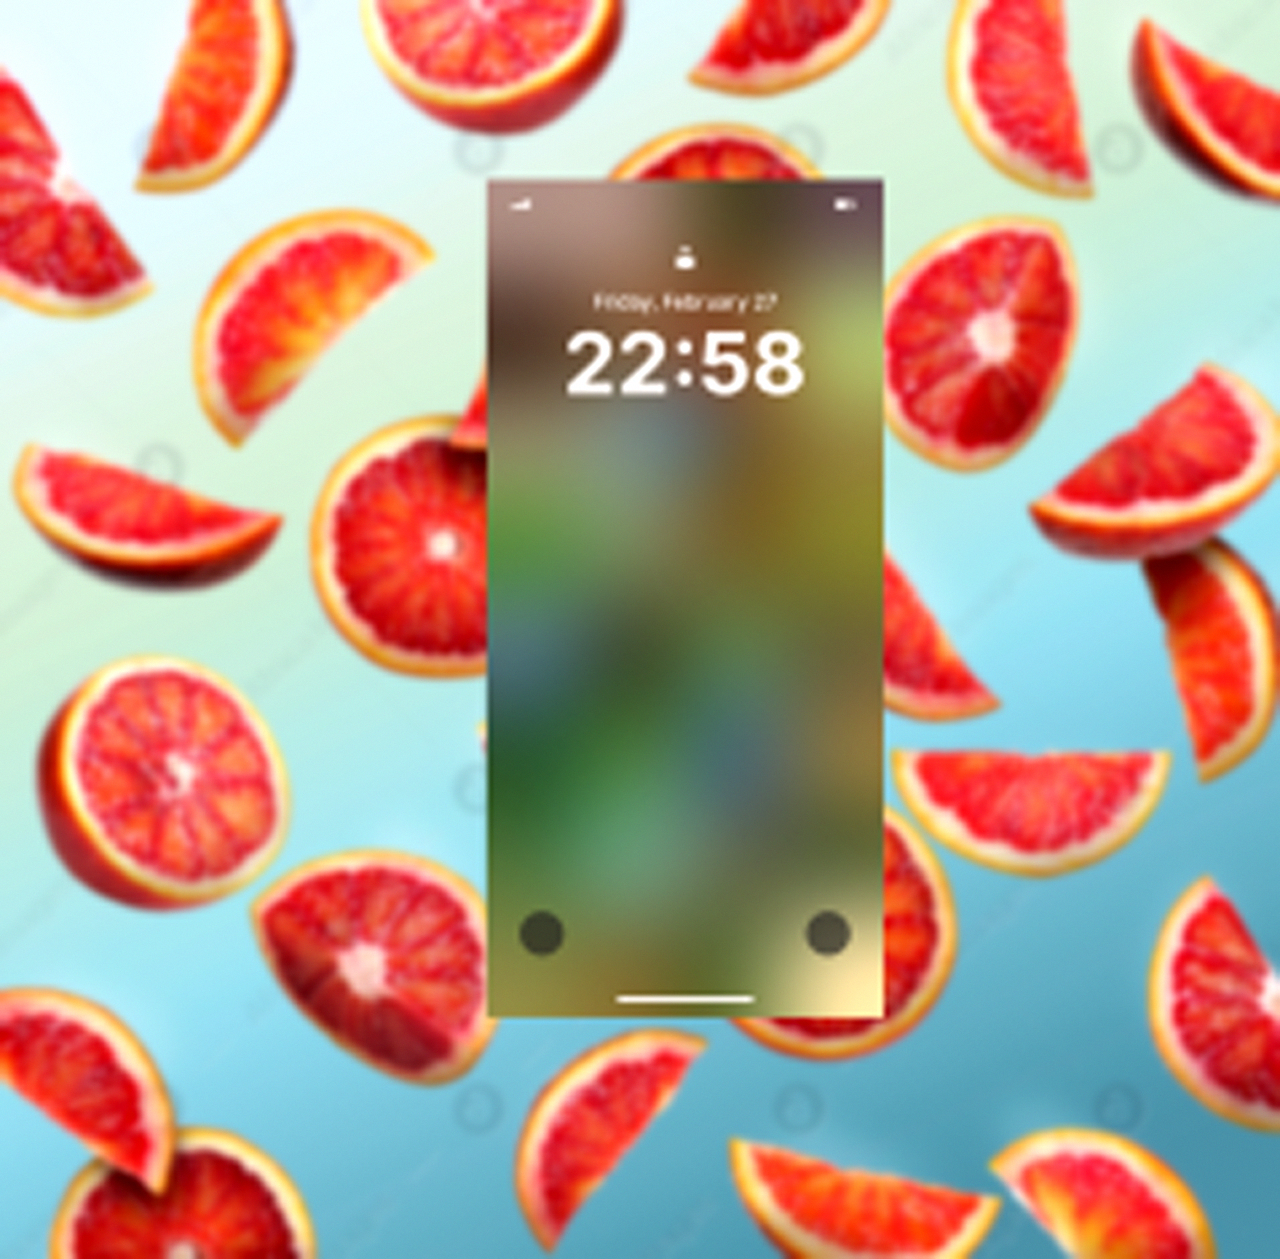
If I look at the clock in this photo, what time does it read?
22:58
